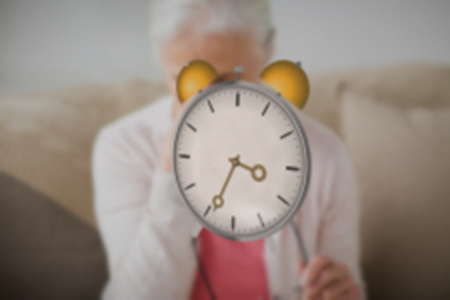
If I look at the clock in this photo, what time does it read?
3:34
